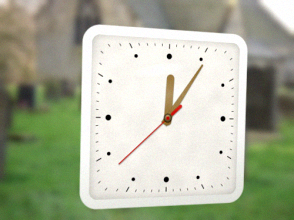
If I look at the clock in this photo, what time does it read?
12:05:38
